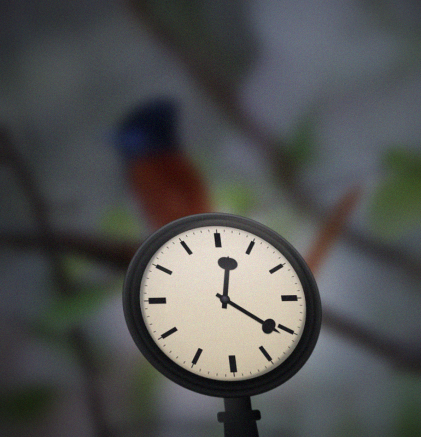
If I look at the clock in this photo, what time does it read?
12:21
